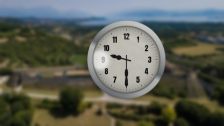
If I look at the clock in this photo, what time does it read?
9:30
